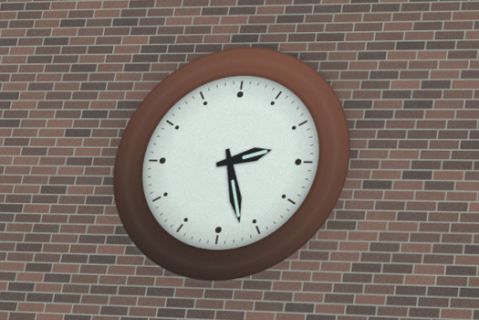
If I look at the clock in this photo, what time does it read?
2:27
